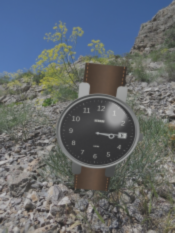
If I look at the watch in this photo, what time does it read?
3:15
